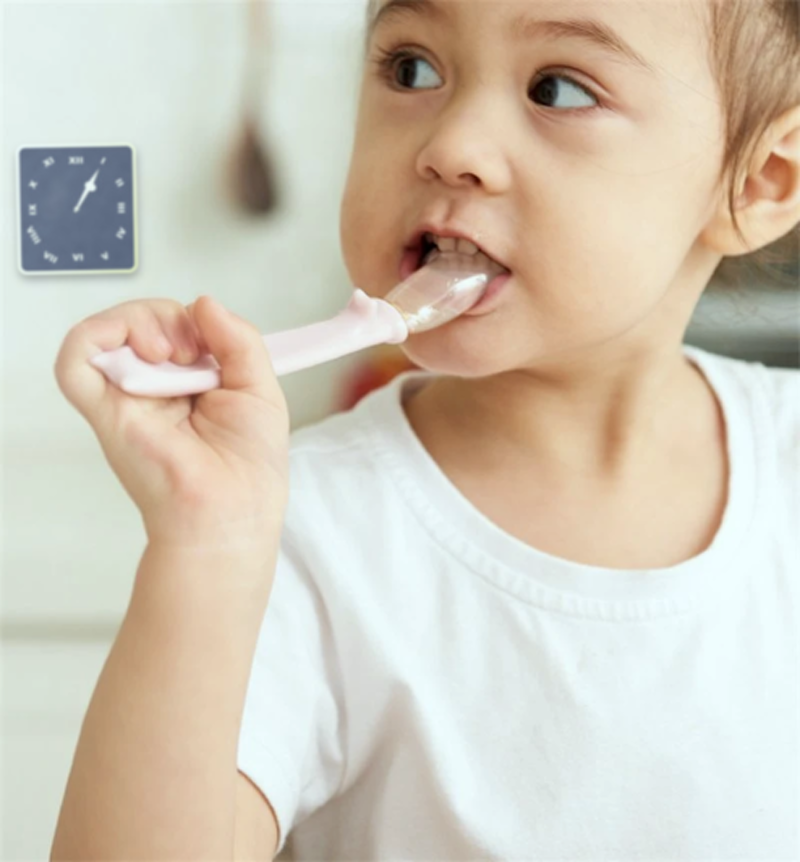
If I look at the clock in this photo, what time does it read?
1:05
